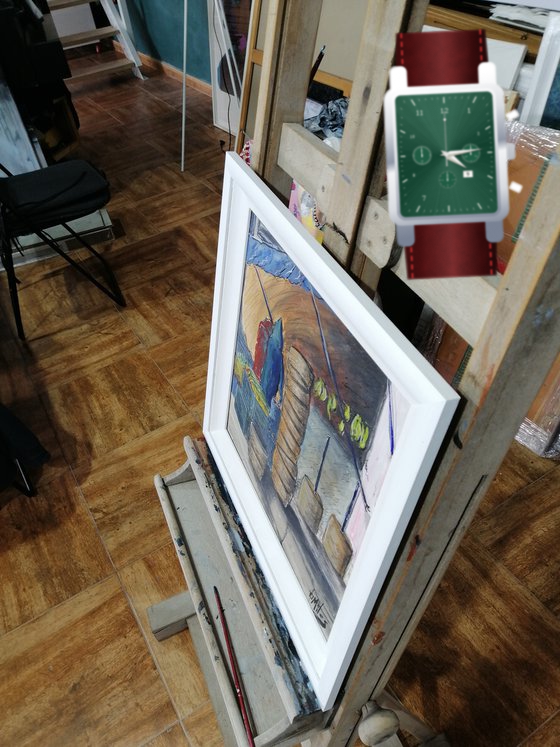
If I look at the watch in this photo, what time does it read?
4:14
